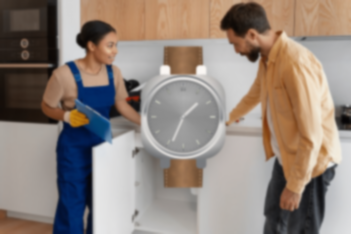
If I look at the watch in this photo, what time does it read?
1:34
